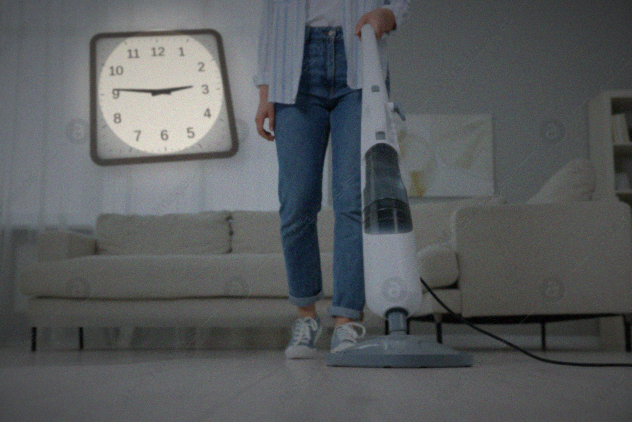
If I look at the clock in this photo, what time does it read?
2:46
